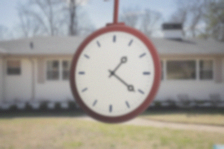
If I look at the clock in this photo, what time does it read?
1:21
